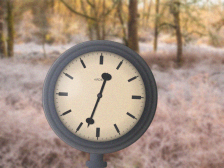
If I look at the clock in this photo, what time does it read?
12:33
